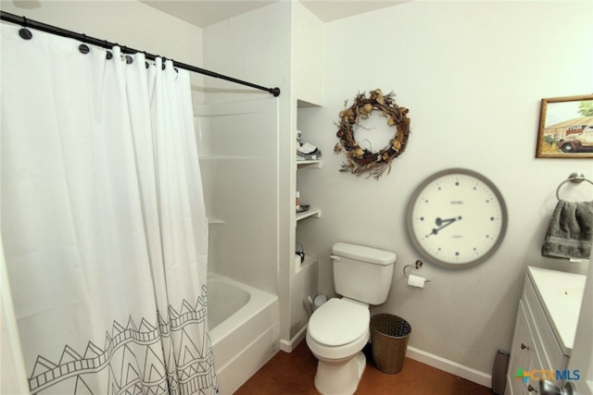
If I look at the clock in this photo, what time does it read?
8:40
